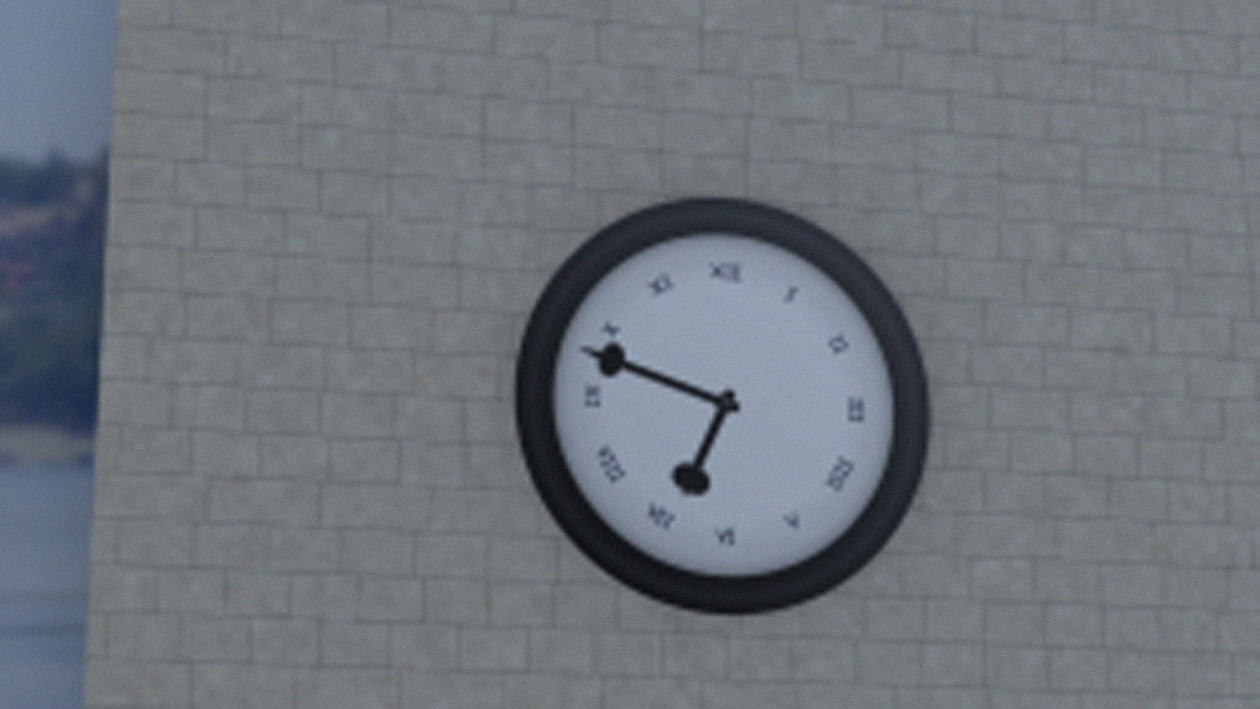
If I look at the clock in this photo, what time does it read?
6:48
